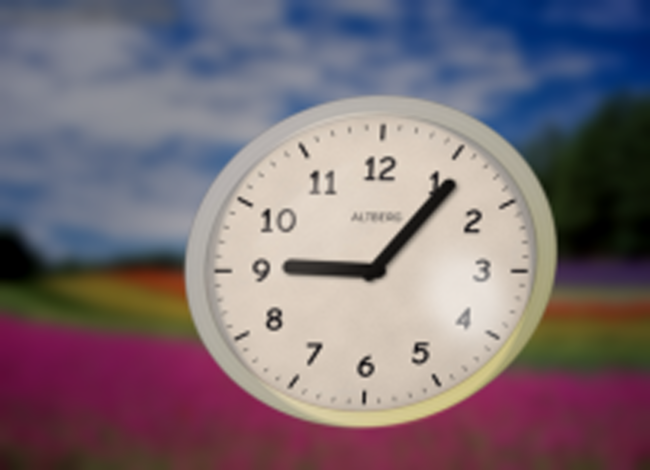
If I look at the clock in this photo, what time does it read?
9:06
